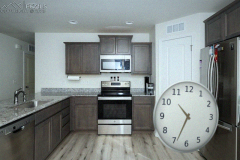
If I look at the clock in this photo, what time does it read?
10:34
